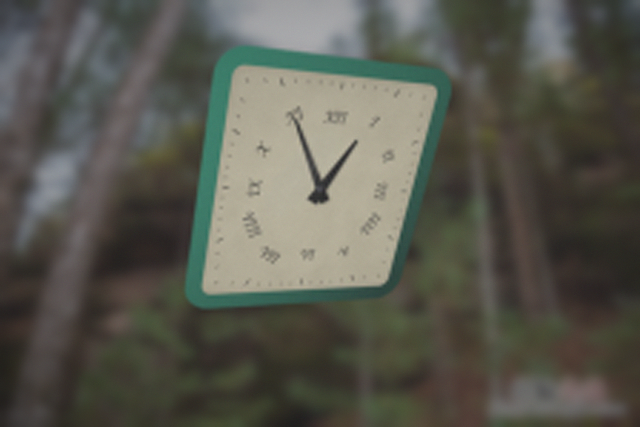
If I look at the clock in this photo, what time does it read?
12:55
